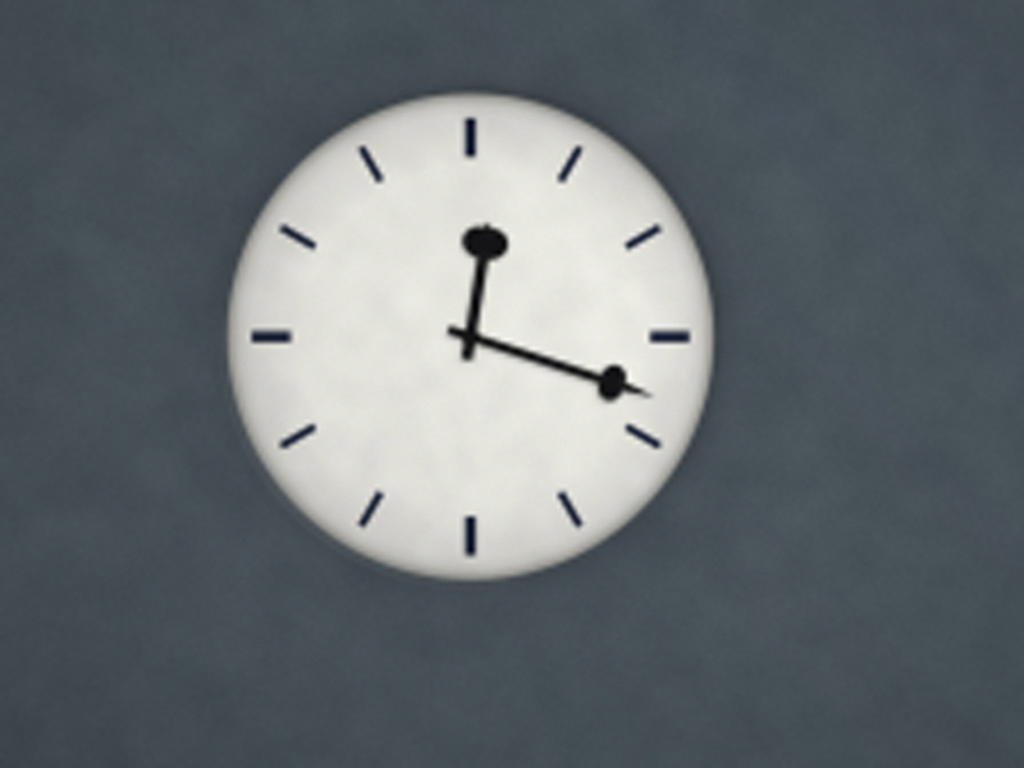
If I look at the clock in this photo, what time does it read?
12:18
